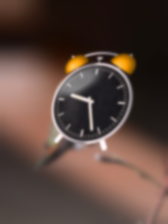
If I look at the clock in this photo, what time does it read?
9:27
